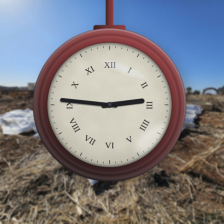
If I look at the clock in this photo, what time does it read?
2:46
